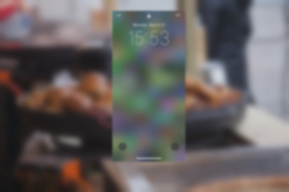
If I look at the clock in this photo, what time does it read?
15:53
